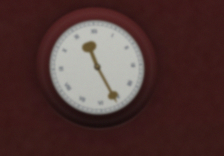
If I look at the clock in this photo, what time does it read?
11:26
